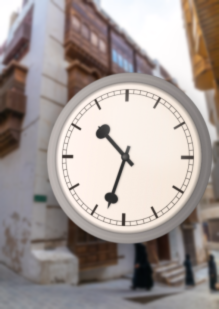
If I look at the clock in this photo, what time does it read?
10:33
